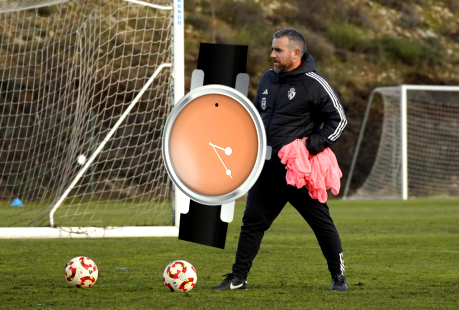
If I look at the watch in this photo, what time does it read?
3:23
